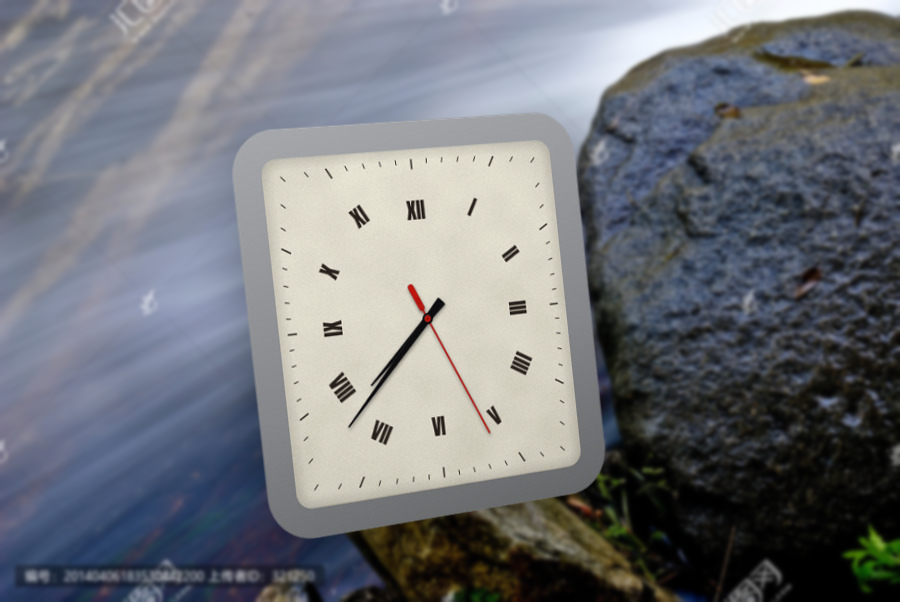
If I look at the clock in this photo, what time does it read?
7:37:26
